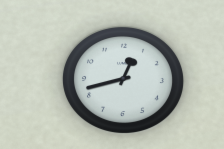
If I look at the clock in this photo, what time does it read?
12:42
